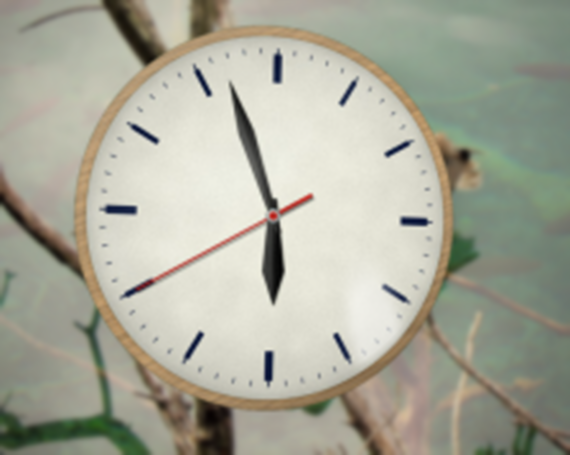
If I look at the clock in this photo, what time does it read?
5:56:40
